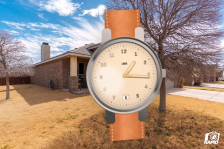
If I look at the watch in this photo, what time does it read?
1:16
